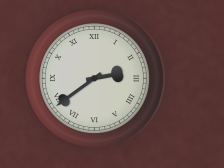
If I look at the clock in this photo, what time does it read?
2:39
